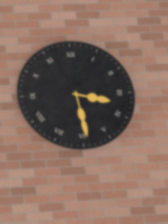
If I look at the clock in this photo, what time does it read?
3:29
